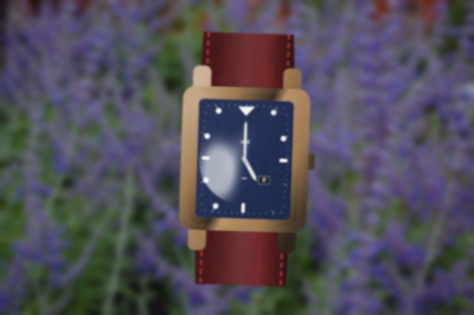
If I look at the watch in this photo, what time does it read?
5:00
